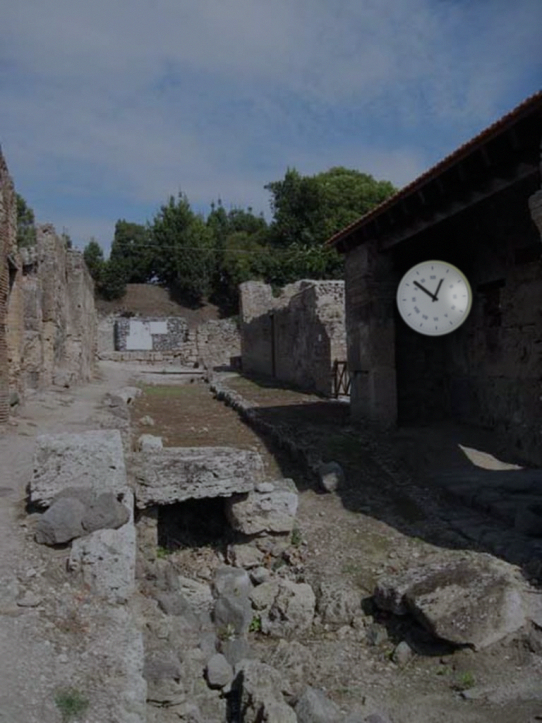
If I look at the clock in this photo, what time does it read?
12:52
